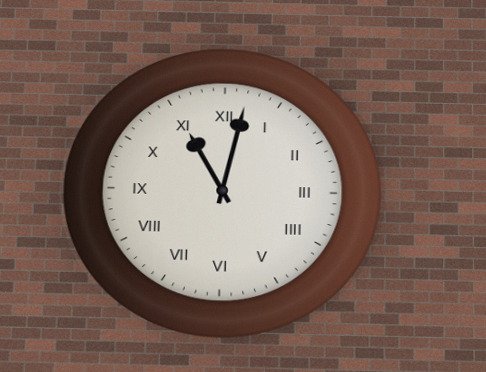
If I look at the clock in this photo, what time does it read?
11:02
